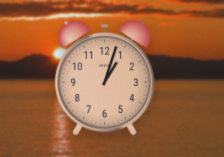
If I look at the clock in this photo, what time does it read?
1:03
